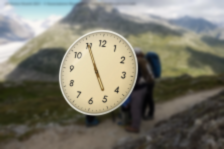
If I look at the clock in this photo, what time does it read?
4:55
